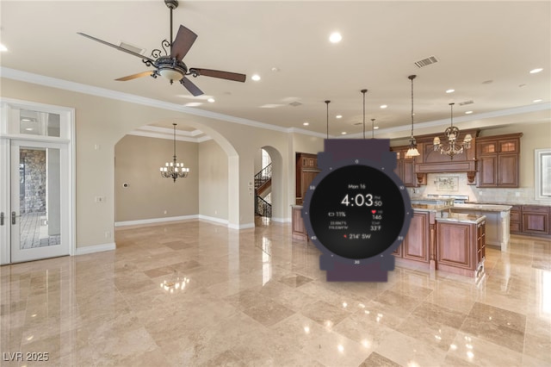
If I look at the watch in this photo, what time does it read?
4:03
